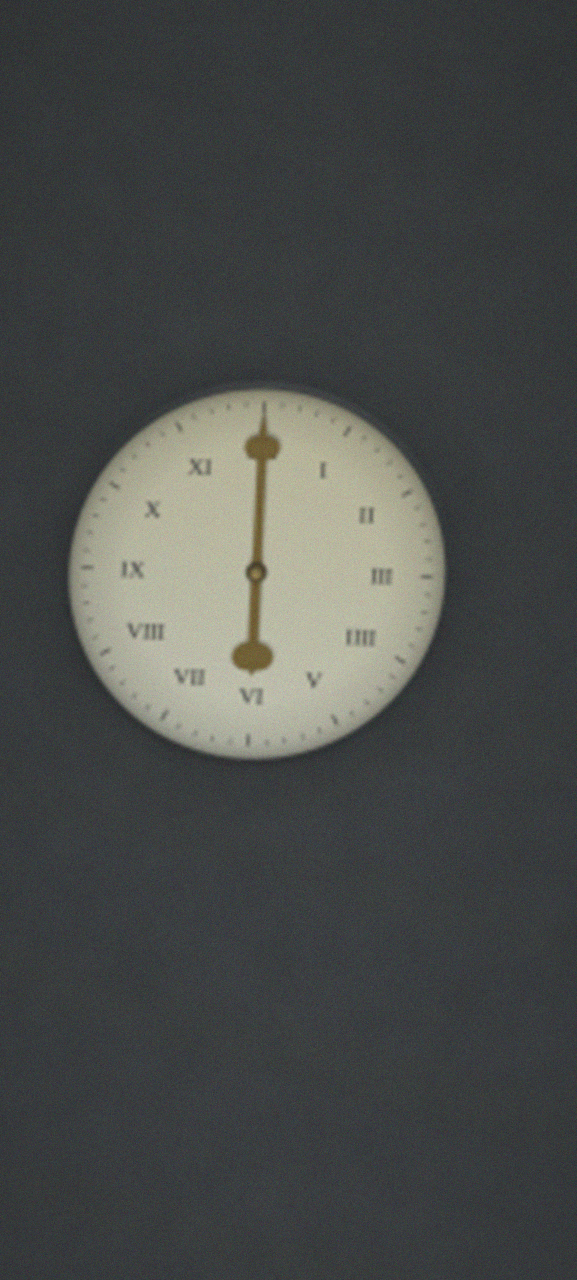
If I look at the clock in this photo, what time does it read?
6:00
